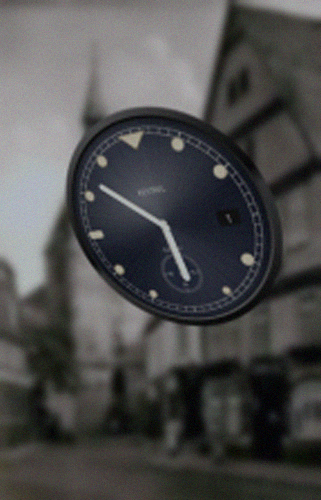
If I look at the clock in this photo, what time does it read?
5:52
